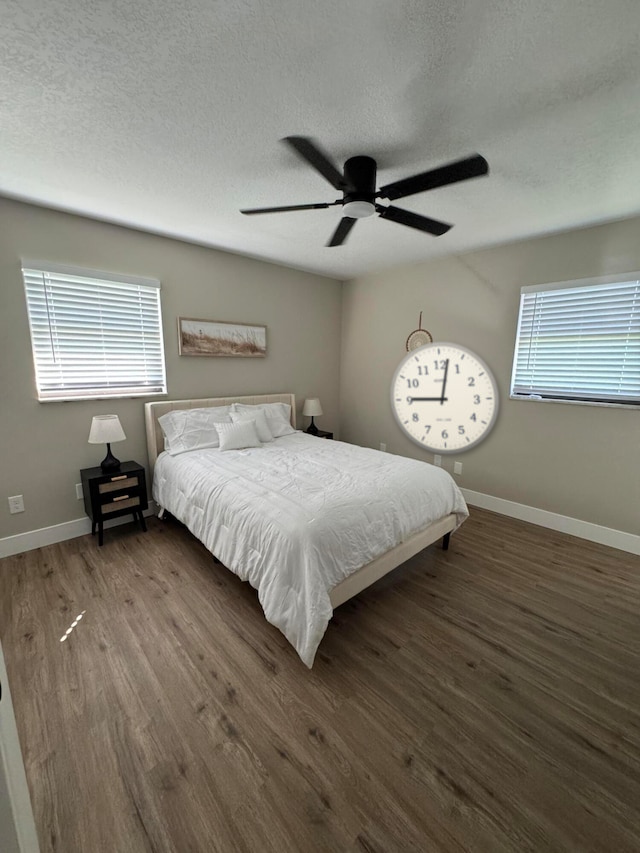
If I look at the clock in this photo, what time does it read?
9:02
